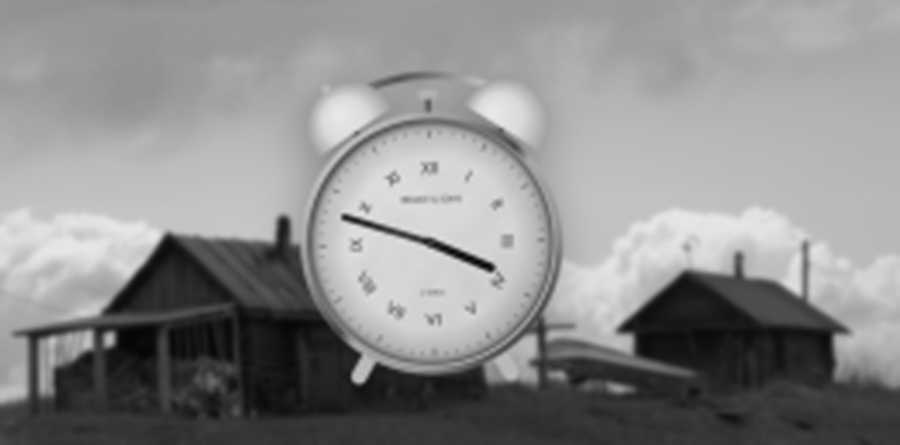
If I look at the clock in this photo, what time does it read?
3:48
